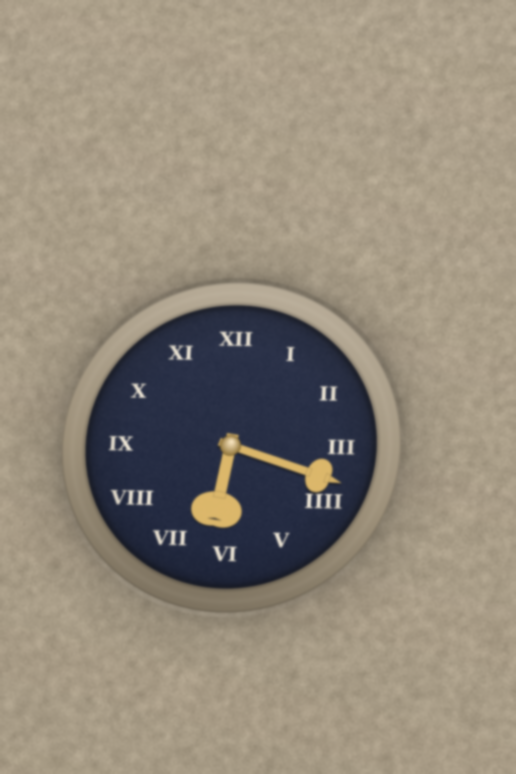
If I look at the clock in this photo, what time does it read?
6:18
